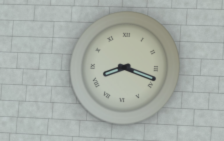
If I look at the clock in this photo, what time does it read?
8:18
